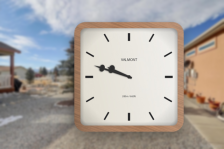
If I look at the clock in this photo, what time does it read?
9:48
